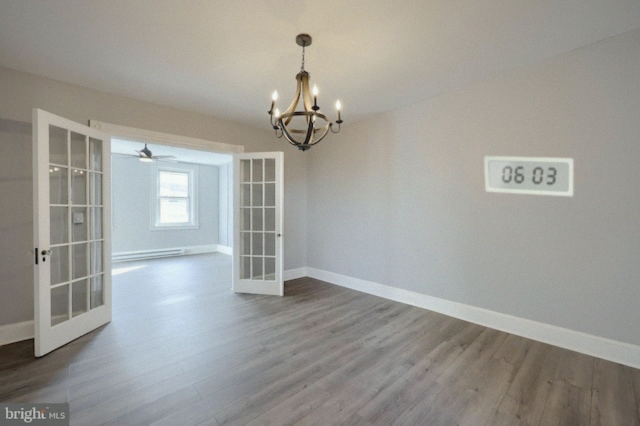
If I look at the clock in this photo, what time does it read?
6:03
